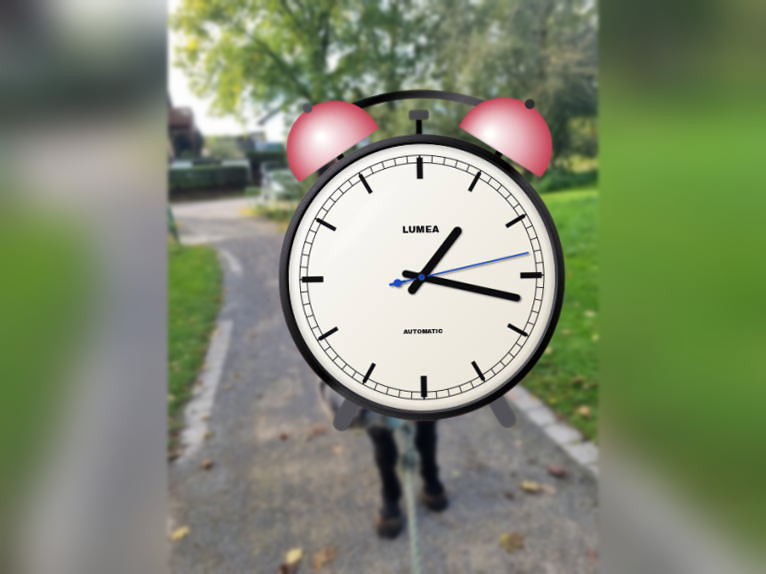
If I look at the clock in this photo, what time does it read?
1:17:13
